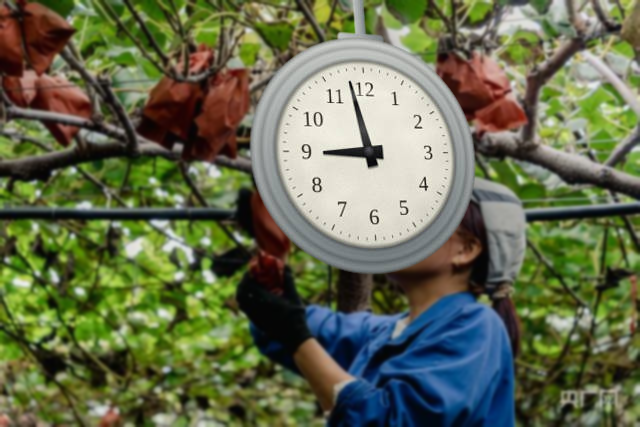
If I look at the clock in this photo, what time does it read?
8:58
